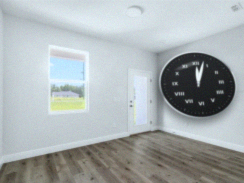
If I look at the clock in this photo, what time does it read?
12:03
